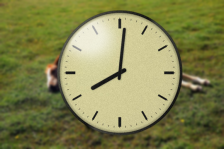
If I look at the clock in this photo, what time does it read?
8:01
